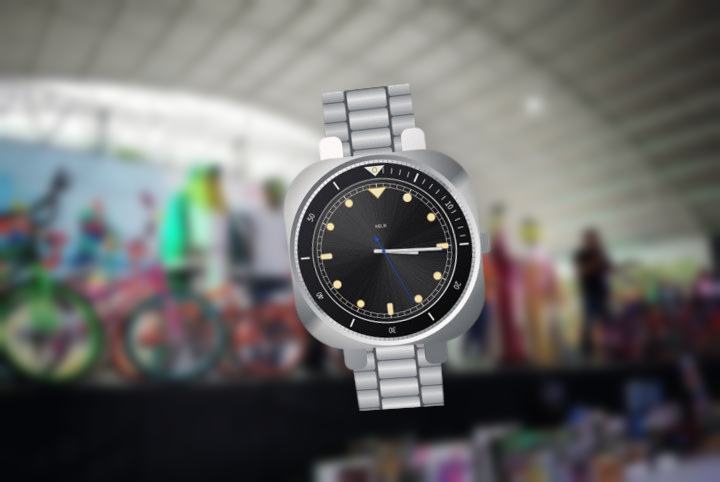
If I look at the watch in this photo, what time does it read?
3:15:26
